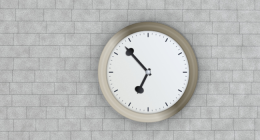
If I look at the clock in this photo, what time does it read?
6:53
